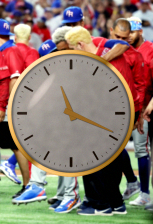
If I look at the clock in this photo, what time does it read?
11:19
